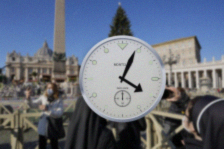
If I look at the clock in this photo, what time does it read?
4:04
